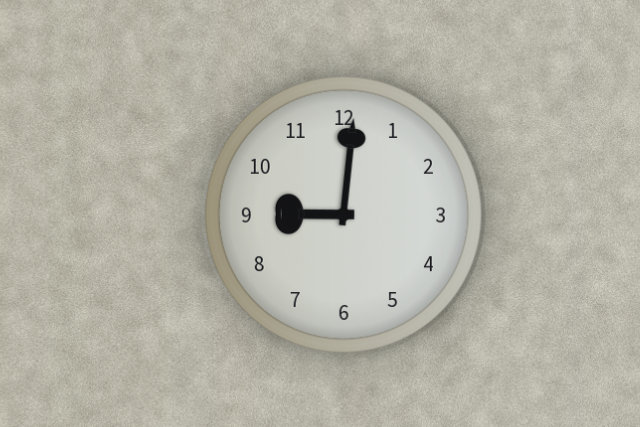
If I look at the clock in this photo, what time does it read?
9:01
